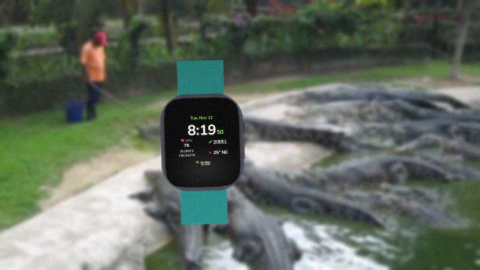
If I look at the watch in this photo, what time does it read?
8:19
